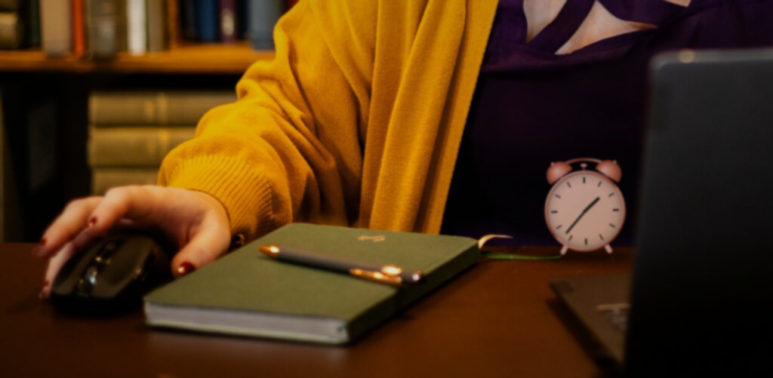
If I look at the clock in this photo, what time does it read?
1:37
